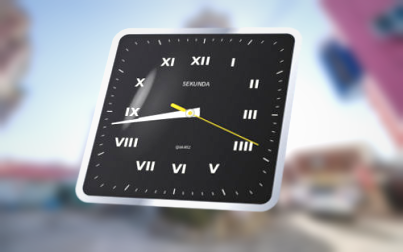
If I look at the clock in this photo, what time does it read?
8:43:19
